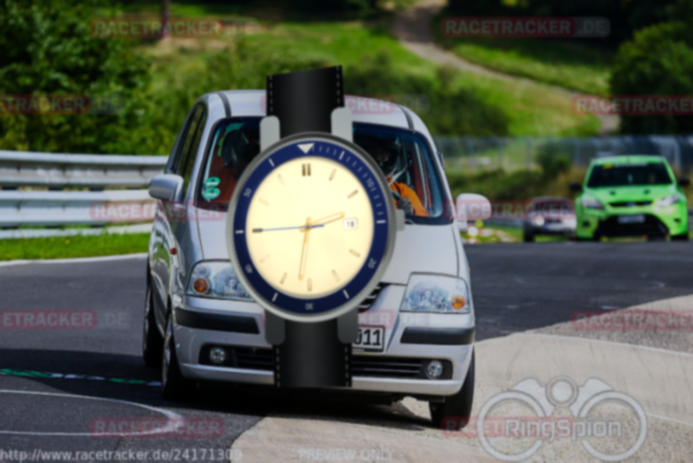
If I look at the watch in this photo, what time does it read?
2:31:45
